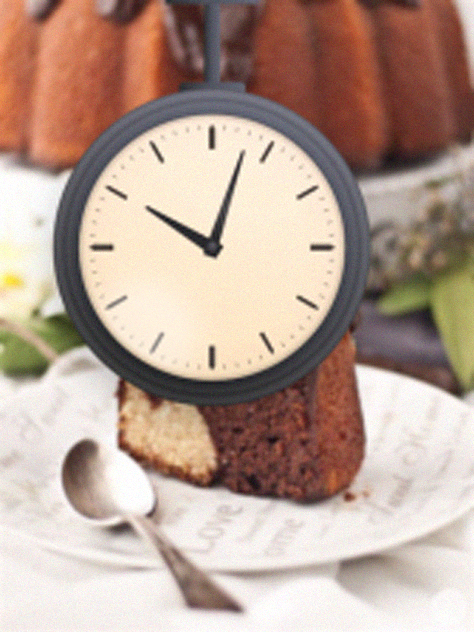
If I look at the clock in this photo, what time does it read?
10:03
